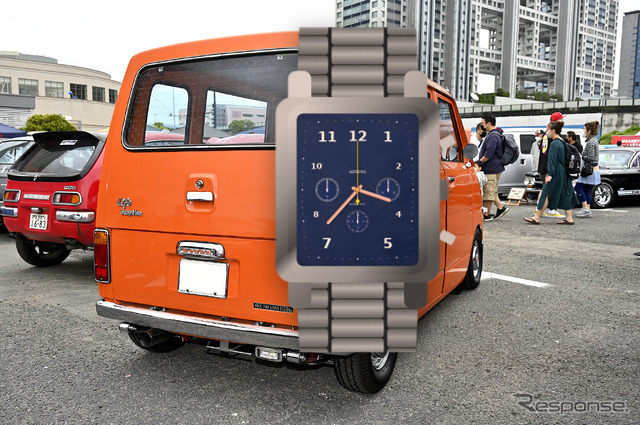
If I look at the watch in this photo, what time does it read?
3:37
